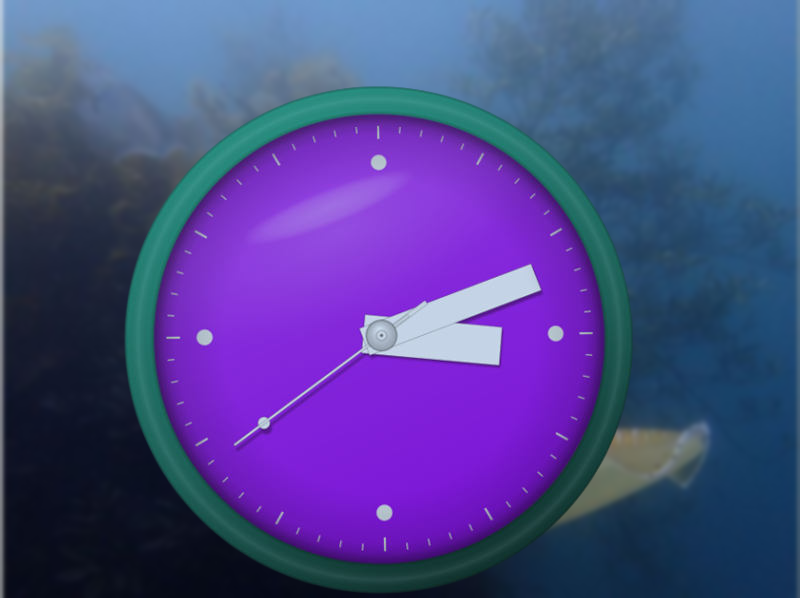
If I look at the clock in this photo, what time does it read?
3:11:39
